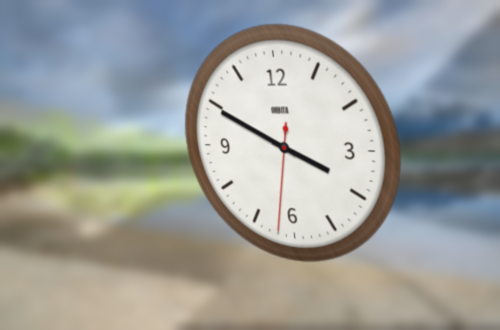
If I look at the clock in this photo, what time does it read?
3:49:32
